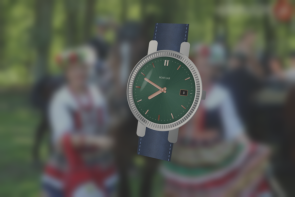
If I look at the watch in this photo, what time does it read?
7:49
